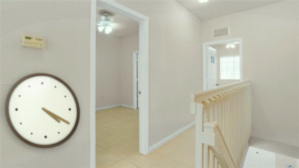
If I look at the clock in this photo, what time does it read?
4:20
